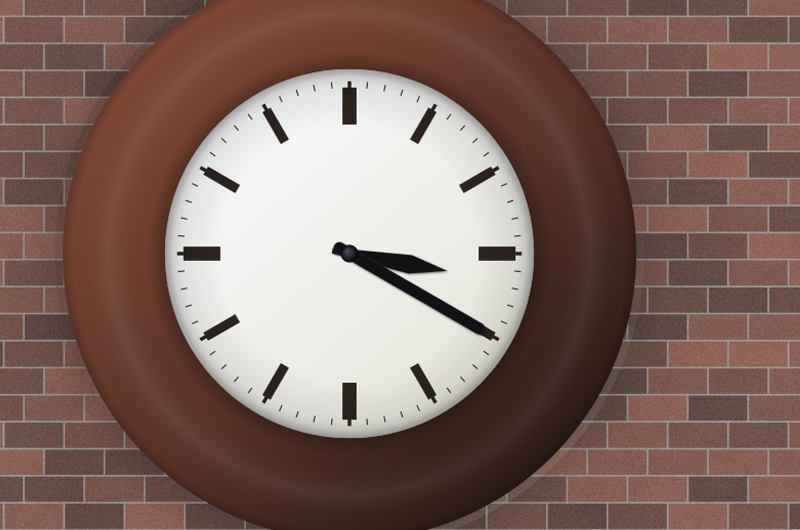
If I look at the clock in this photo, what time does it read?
3:20
